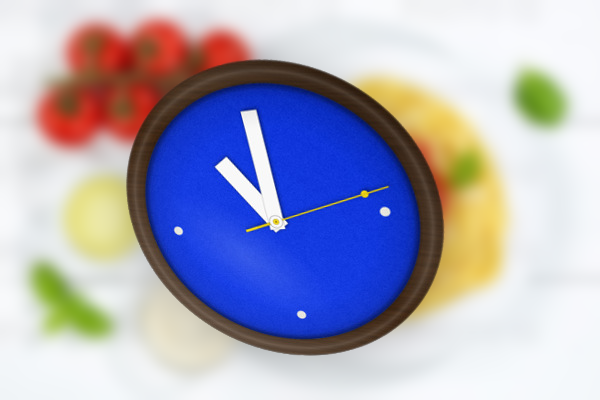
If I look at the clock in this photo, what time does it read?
11:00:13
